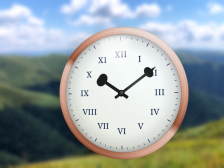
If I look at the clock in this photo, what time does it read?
10:09
